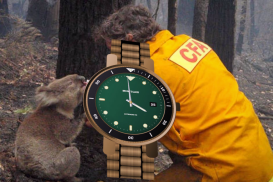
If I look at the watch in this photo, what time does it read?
3:59
